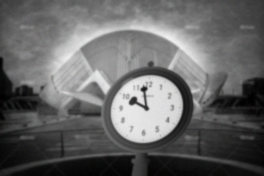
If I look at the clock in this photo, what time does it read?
9:58
